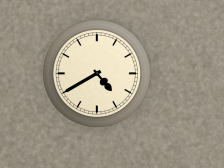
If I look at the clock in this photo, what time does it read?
4:40
